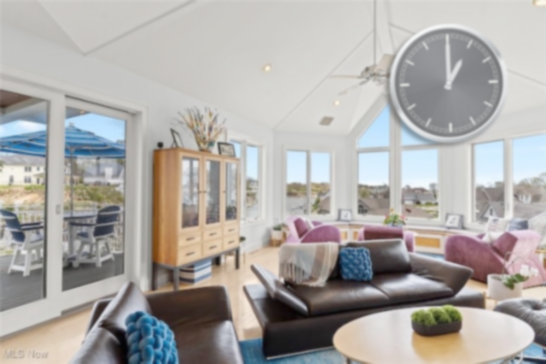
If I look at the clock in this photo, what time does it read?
1:00
